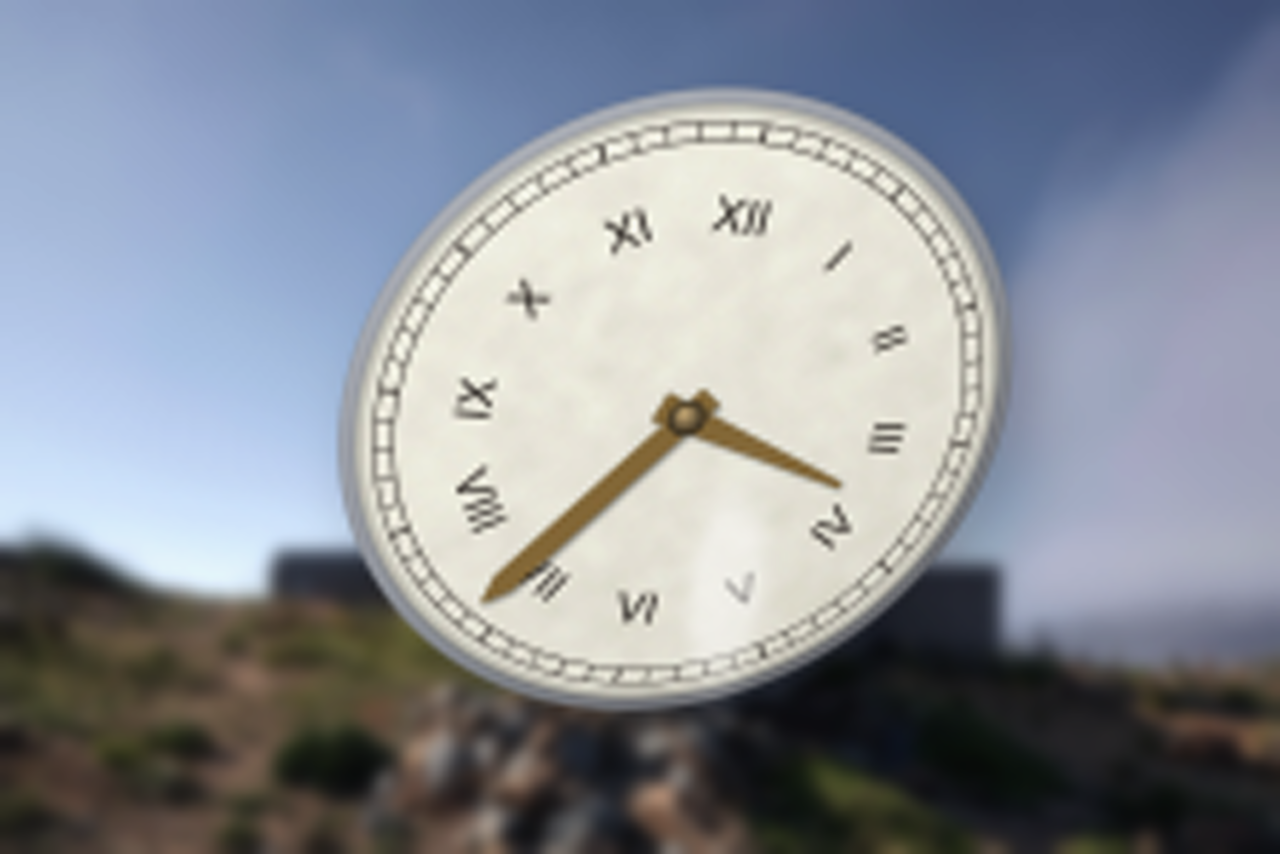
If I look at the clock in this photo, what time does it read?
3:36
